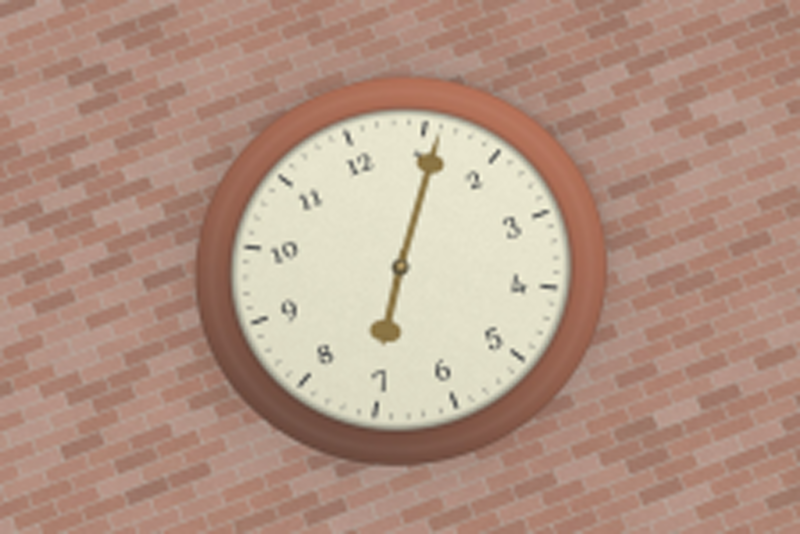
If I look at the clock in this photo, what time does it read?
7:06
